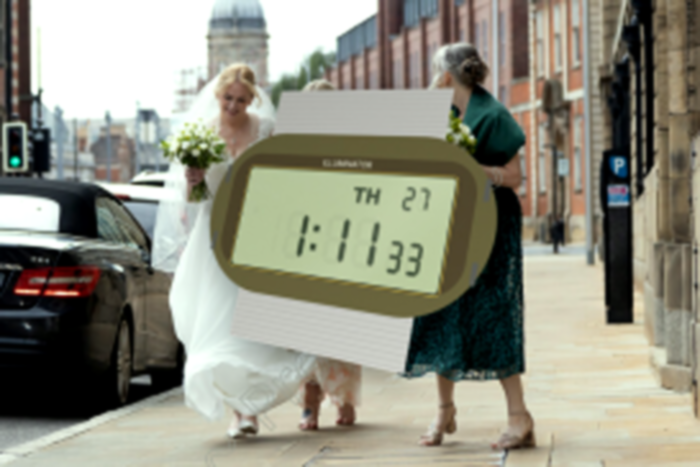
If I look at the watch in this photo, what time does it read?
1:11:33
